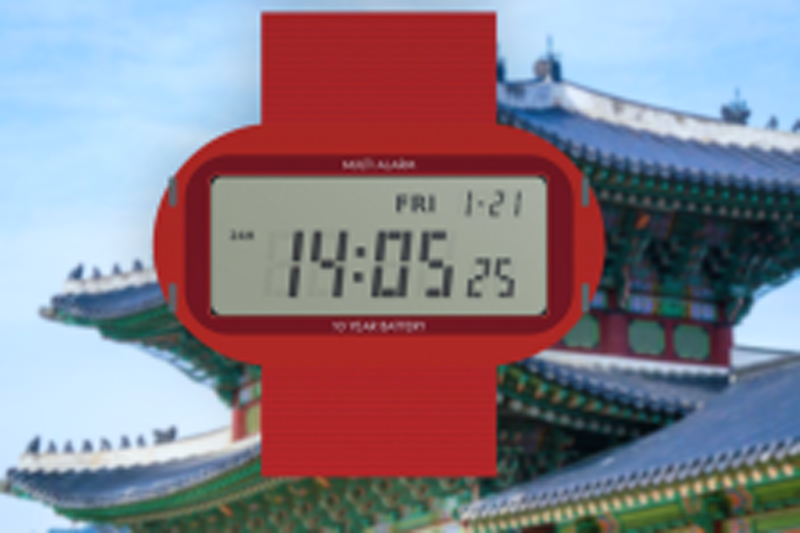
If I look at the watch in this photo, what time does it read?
14:05:25
